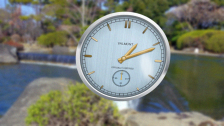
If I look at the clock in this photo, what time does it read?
1:11
